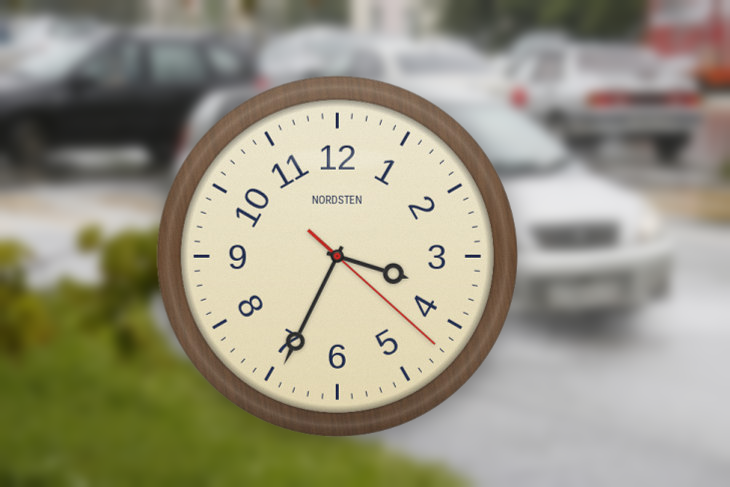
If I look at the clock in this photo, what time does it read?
3:34:22
